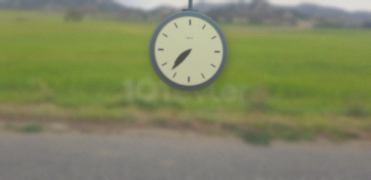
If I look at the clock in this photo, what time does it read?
7:37
